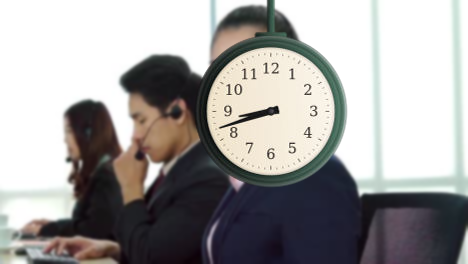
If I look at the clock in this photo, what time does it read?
8:42
